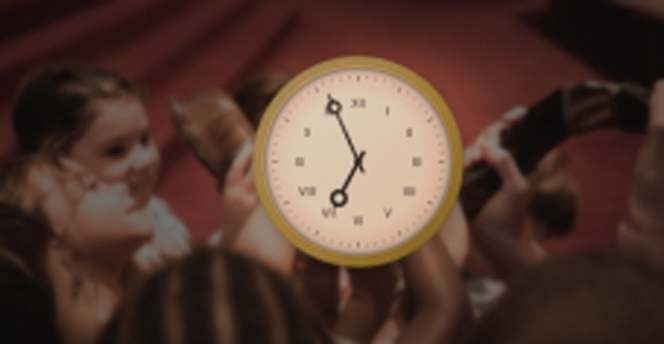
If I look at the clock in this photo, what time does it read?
6:56
